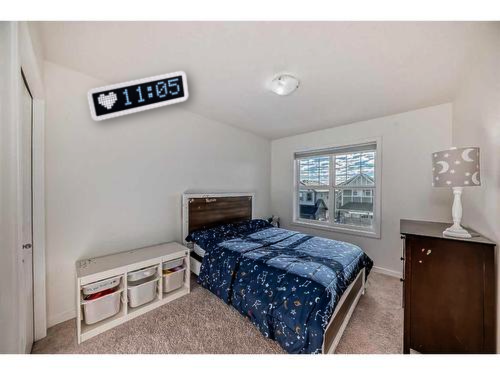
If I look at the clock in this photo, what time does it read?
11:05
